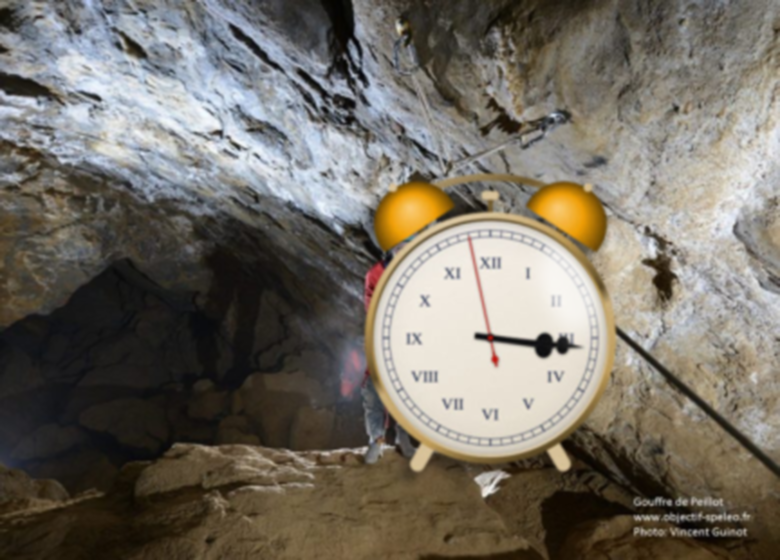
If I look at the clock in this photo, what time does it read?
3:15:58
